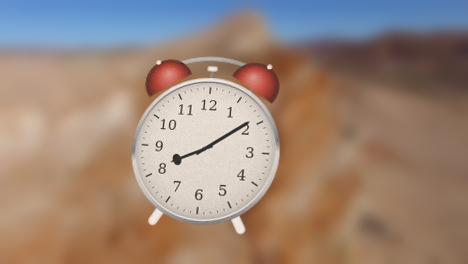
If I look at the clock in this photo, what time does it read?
8:09
